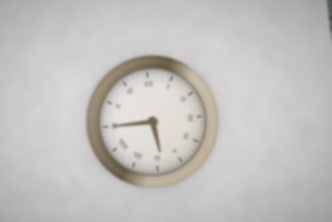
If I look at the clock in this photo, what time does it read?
5:45
